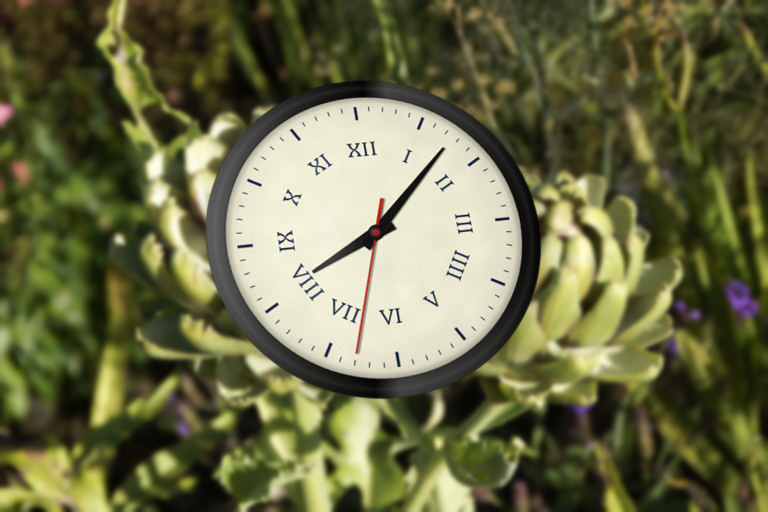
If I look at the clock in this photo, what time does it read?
8:07:33
